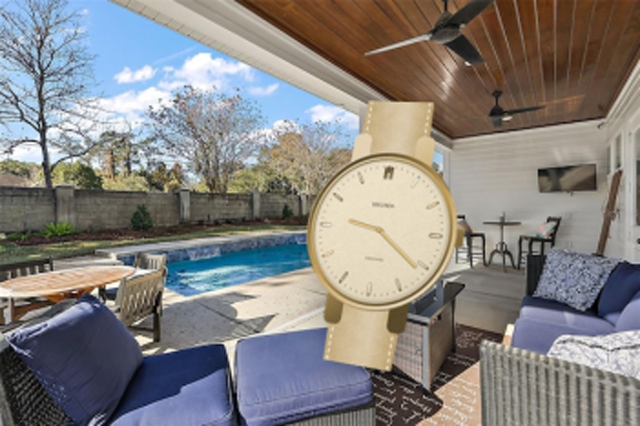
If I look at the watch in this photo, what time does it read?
9:21
